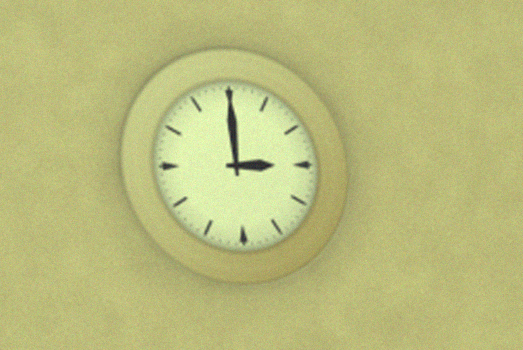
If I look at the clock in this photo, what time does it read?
3:00
